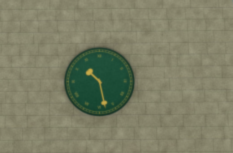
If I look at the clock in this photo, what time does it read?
10:28
